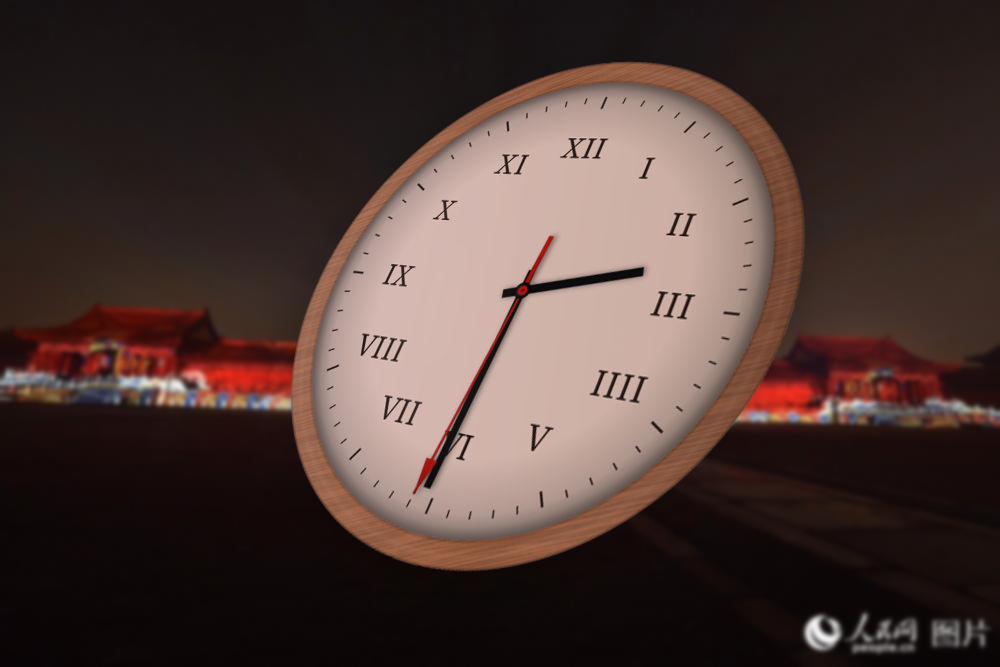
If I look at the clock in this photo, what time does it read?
2:30:31
